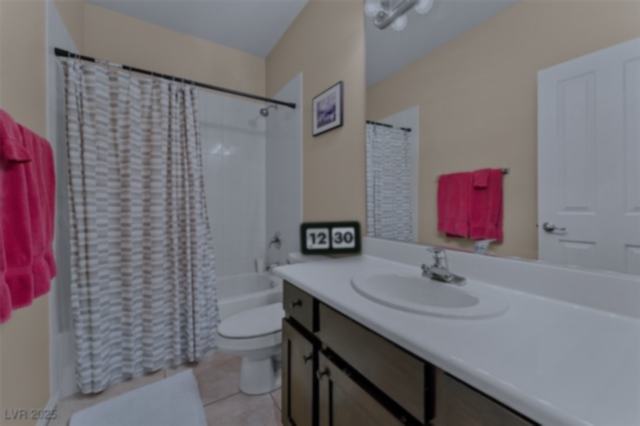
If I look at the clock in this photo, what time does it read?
12:30
